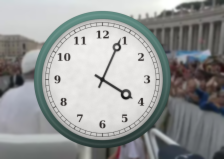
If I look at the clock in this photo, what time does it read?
4:04
